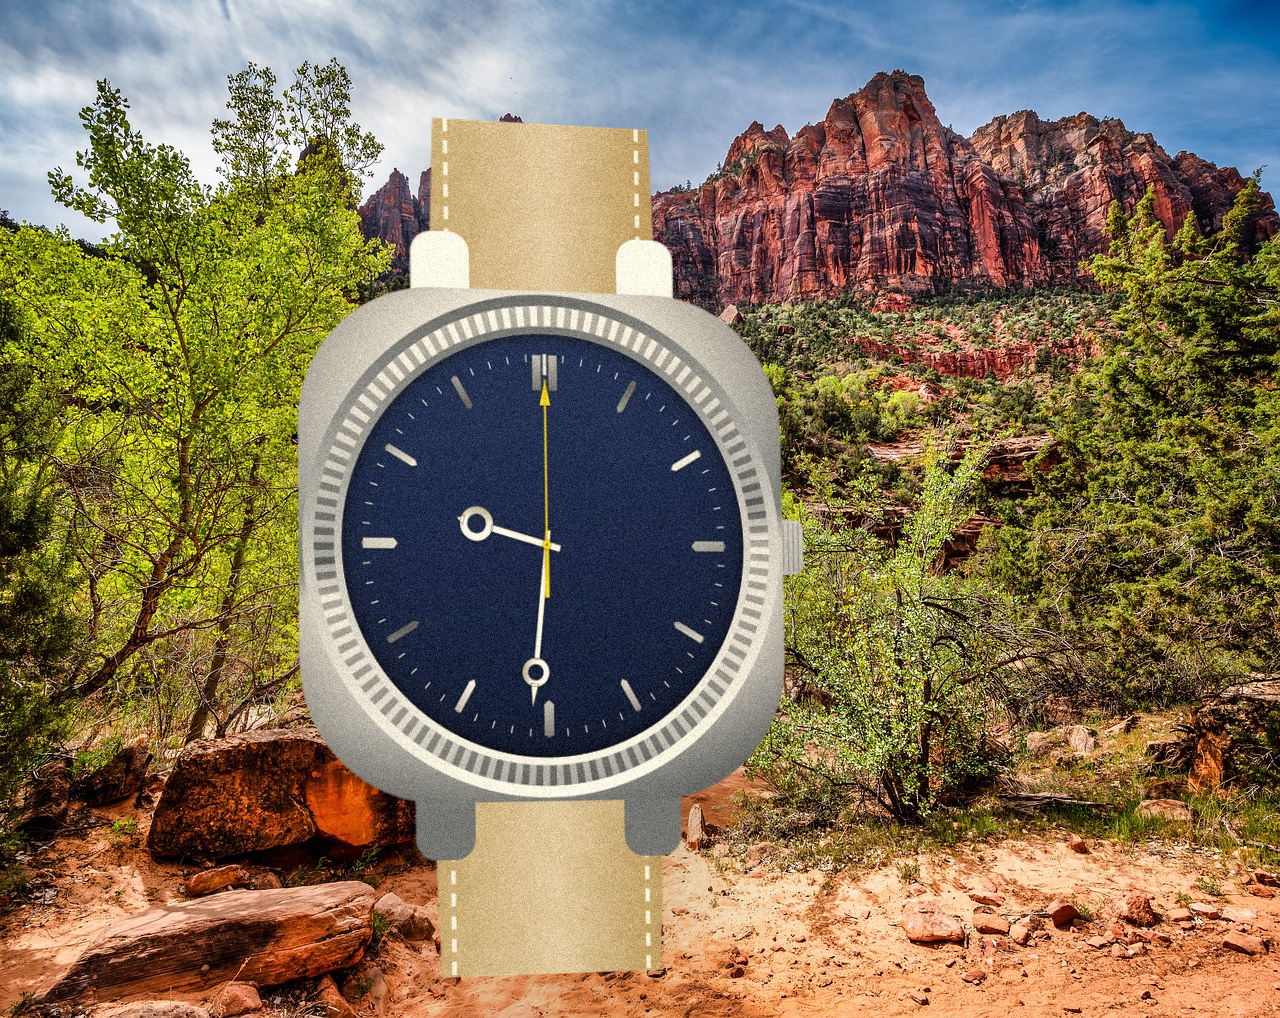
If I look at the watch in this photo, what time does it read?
9:31:00
